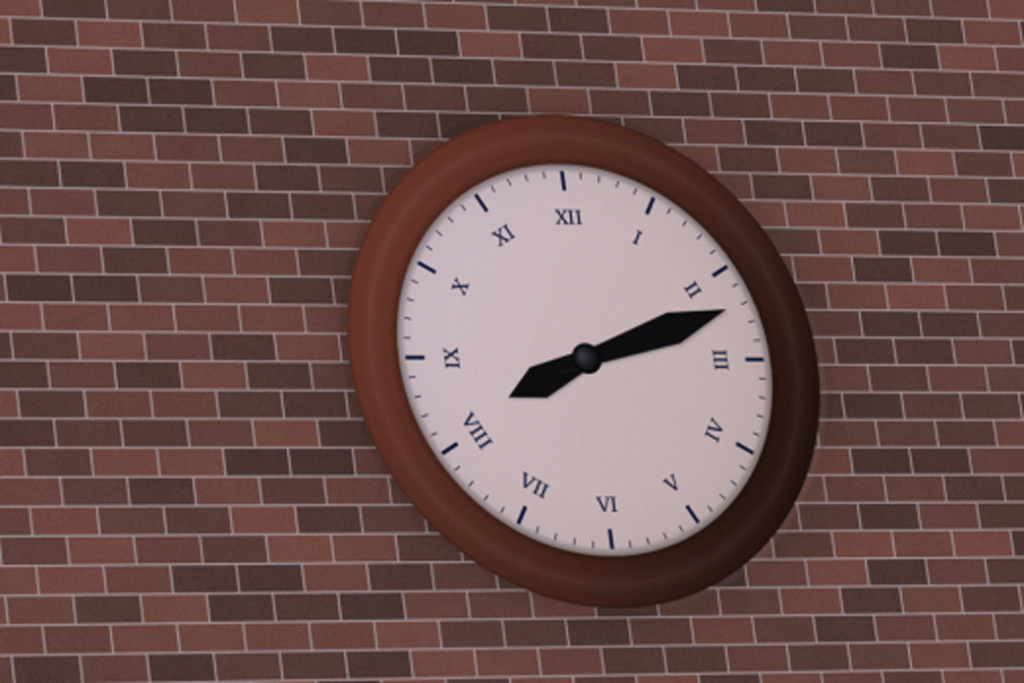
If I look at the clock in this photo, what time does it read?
8:12
